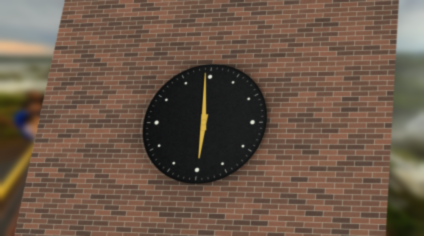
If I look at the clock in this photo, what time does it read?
5:59
